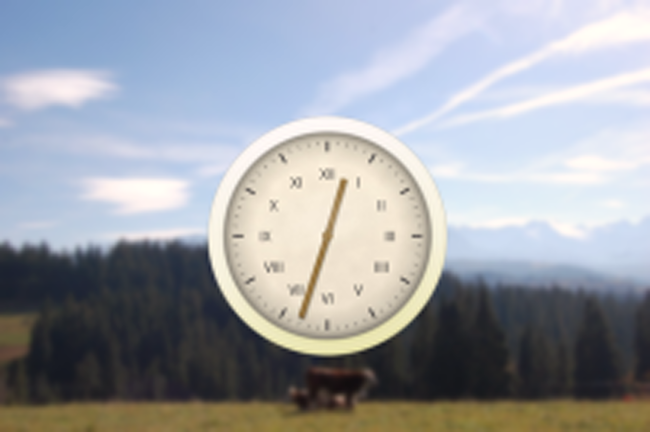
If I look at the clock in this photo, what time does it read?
12:33
